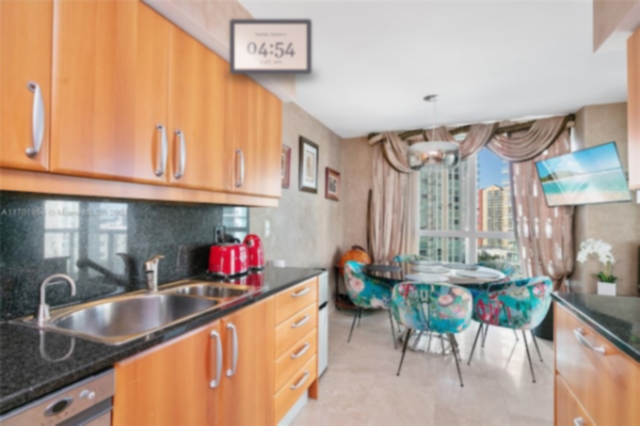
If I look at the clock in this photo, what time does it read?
4:54
